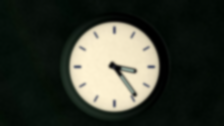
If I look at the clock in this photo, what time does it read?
3:24
